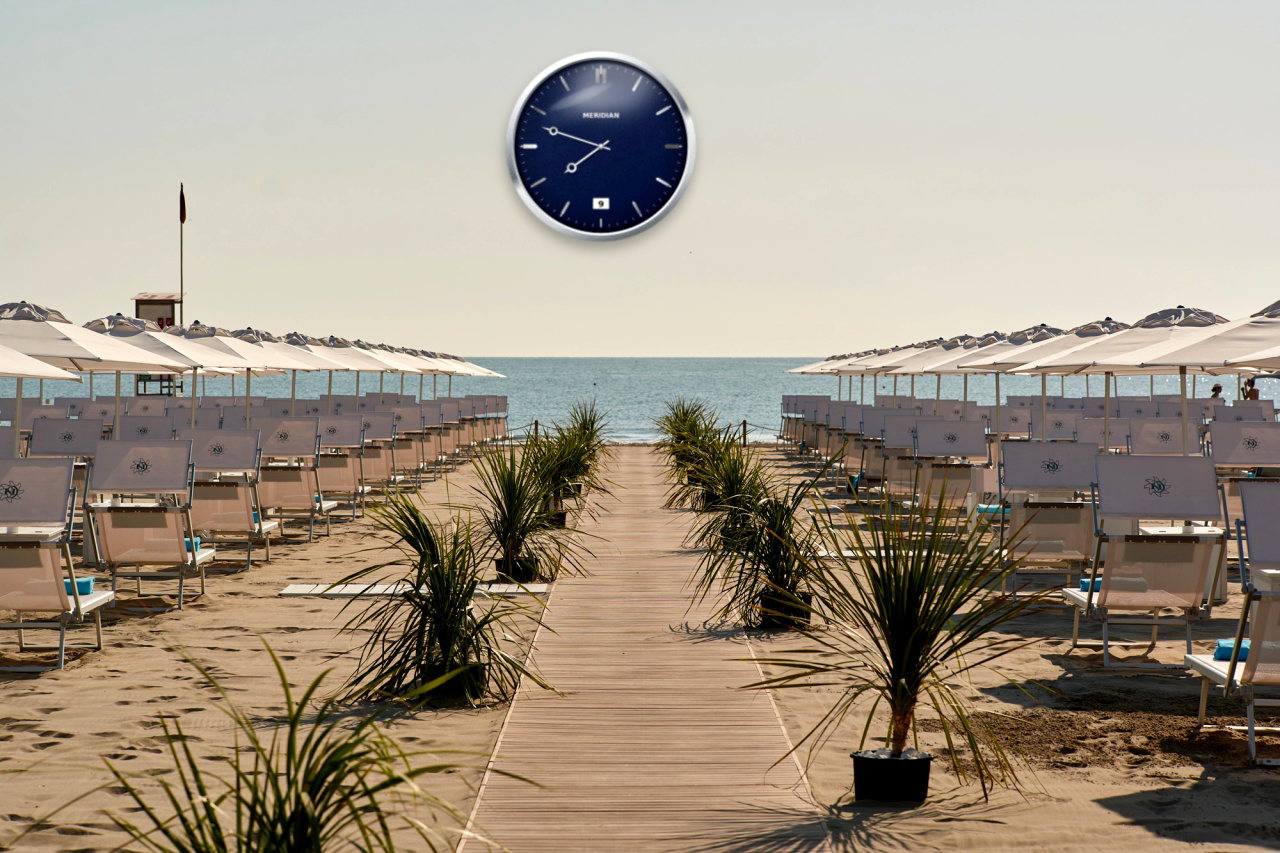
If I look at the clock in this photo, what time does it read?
7:48
